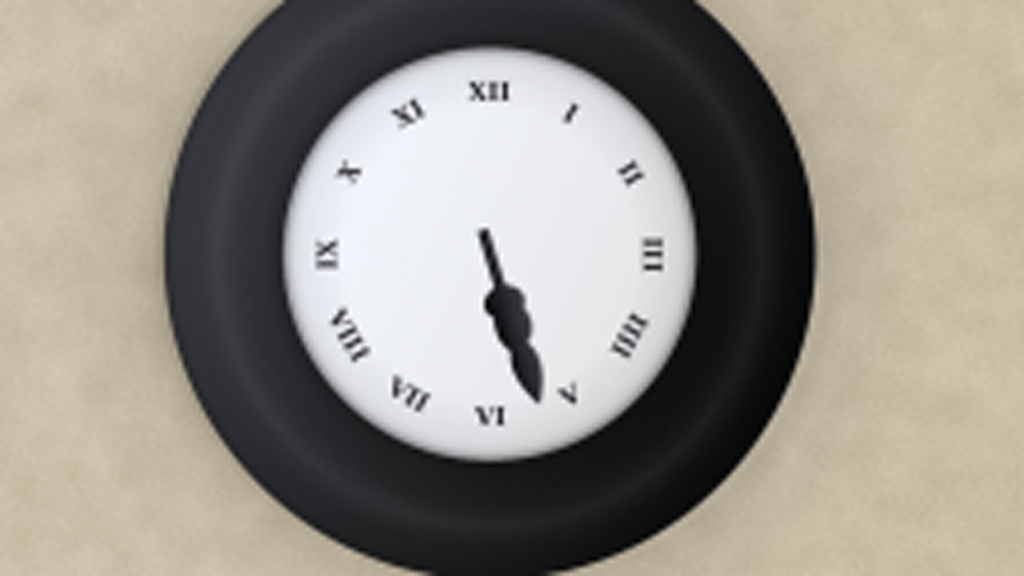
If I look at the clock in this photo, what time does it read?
5:27
